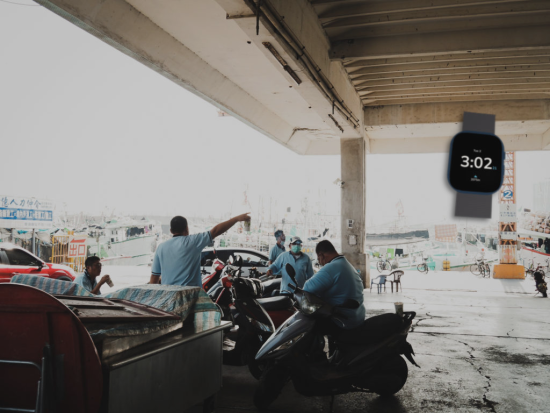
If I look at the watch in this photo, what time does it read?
3:02
